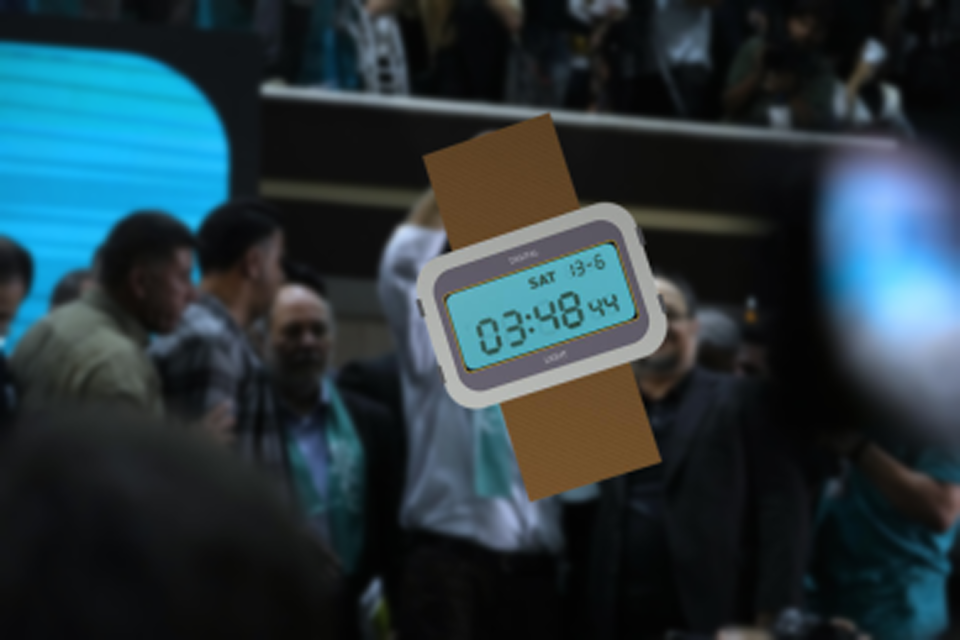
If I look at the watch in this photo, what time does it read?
3:48:44
